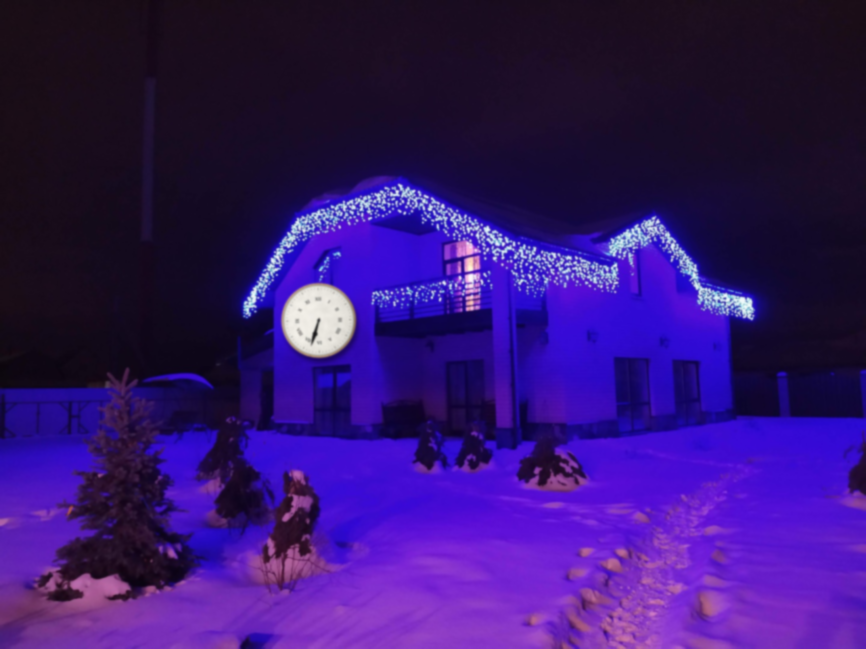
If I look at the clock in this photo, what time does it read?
6:33
